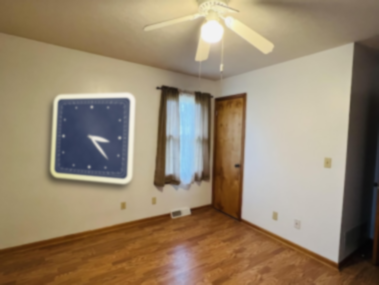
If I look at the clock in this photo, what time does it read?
3:23
